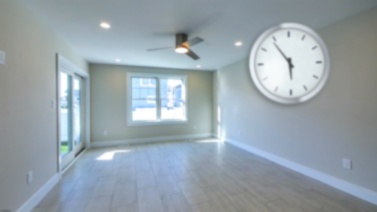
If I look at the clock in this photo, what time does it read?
5:54
